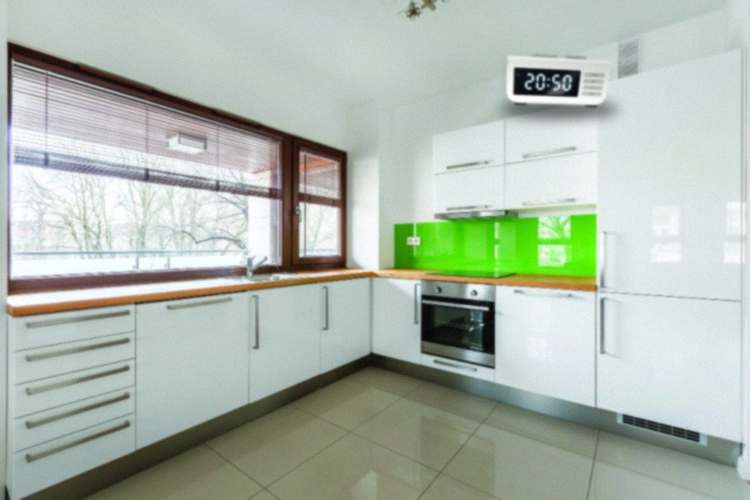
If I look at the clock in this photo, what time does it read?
20:50
